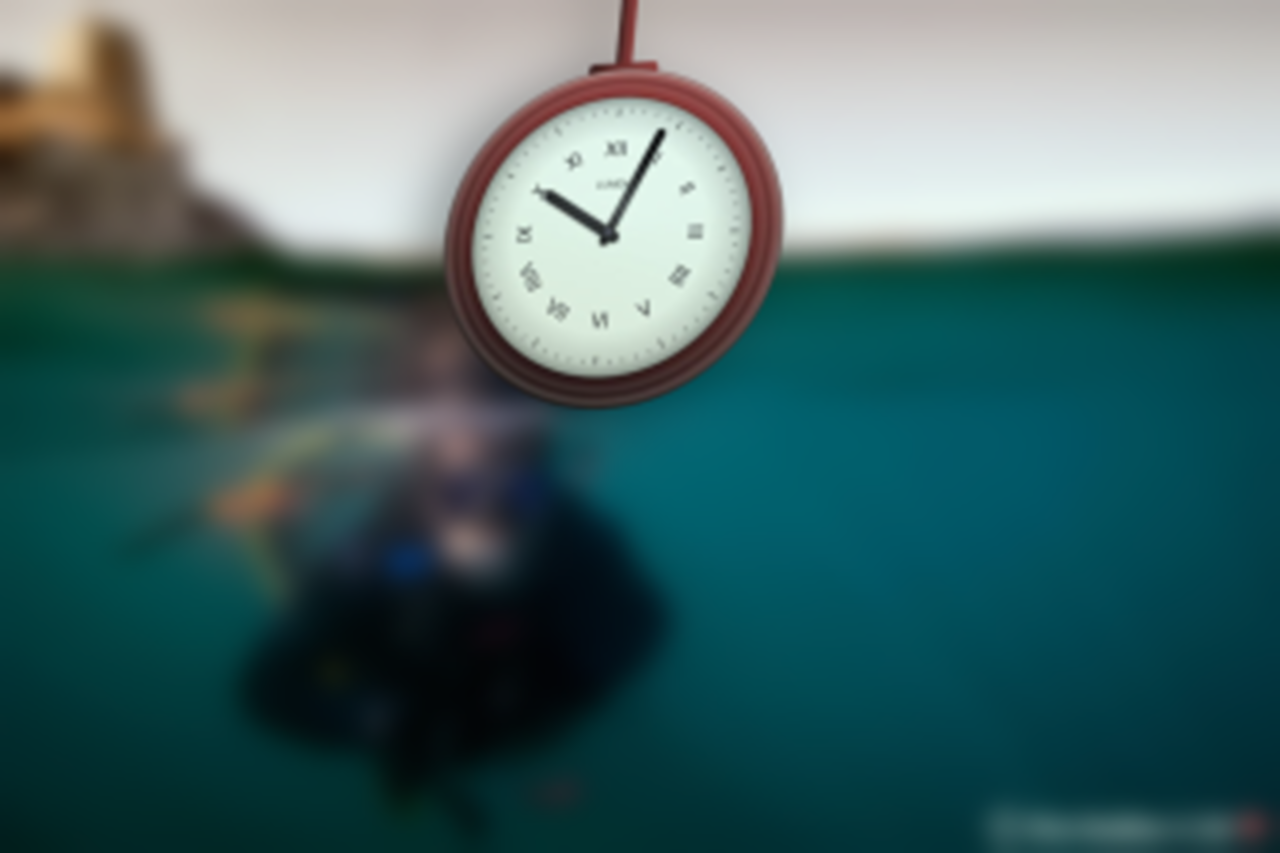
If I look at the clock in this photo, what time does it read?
10:04
